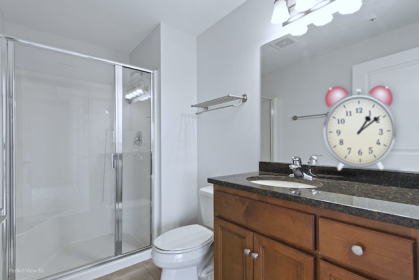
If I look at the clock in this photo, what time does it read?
1:09
